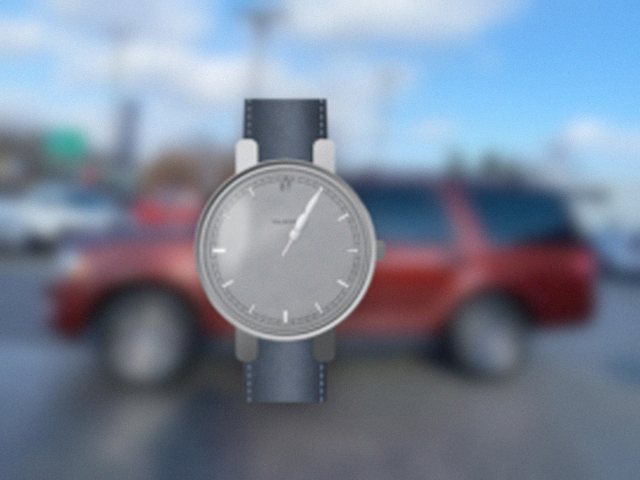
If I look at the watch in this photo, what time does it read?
1:05
